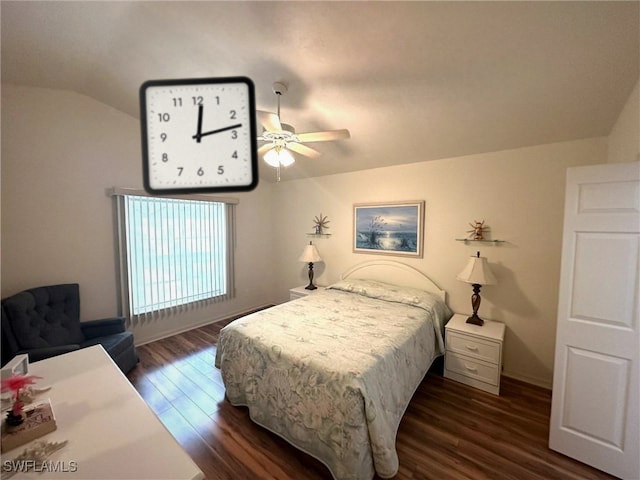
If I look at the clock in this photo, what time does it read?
12:13
